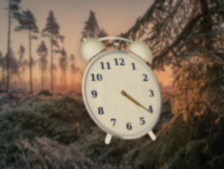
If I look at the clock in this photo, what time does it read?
4:21
